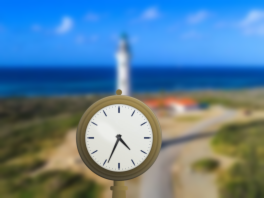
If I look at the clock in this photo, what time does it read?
4:34
